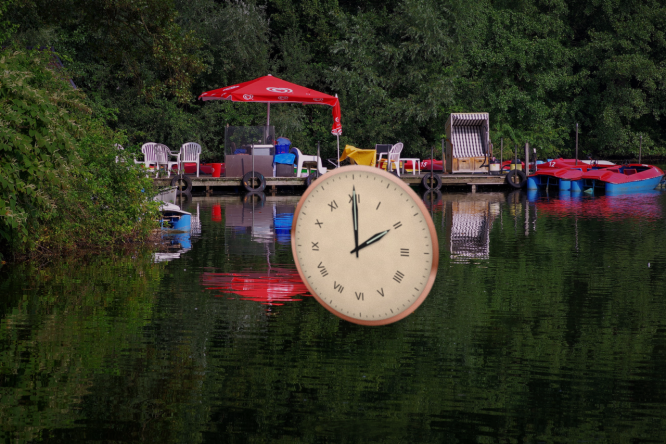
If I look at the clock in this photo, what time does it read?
2:00
